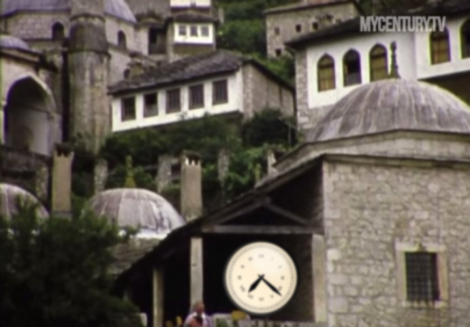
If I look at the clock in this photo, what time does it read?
7:22
